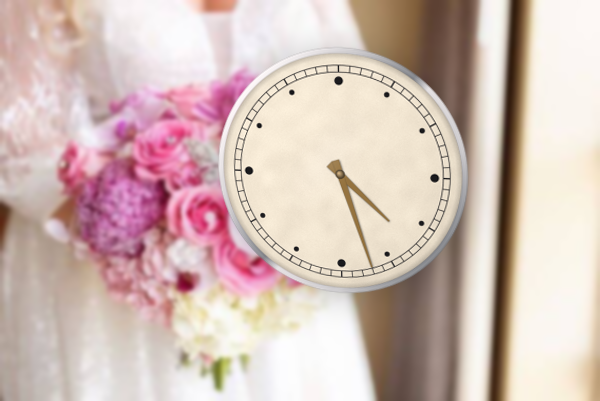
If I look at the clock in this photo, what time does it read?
4:27
